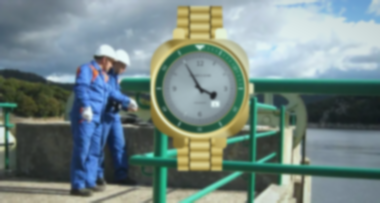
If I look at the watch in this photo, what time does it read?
3:55
